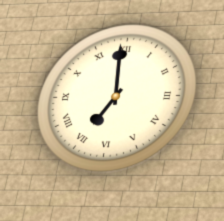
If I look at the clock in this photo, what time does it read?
6:59
